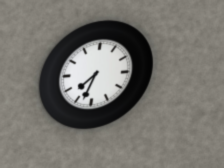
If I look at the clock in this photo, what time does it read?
7:33
